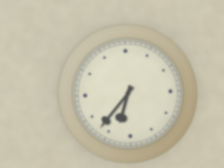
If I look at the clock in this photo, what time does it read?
6:37
